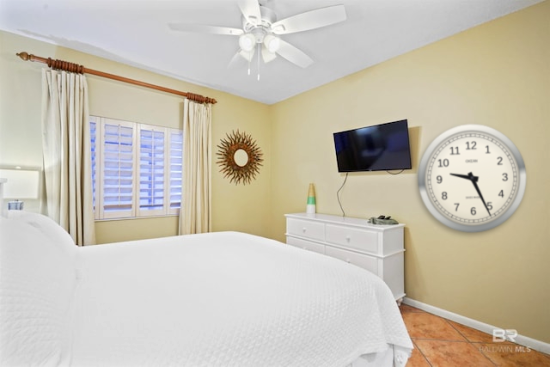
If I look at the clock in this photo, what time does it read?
9:26
